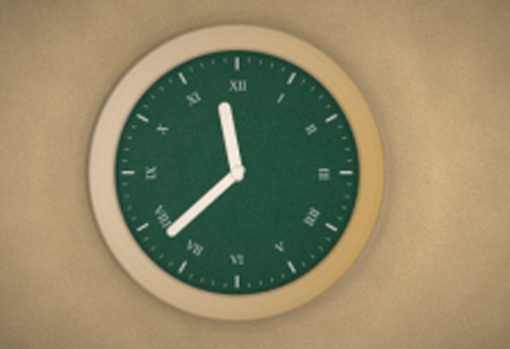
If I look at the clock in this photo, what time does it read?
11:38
